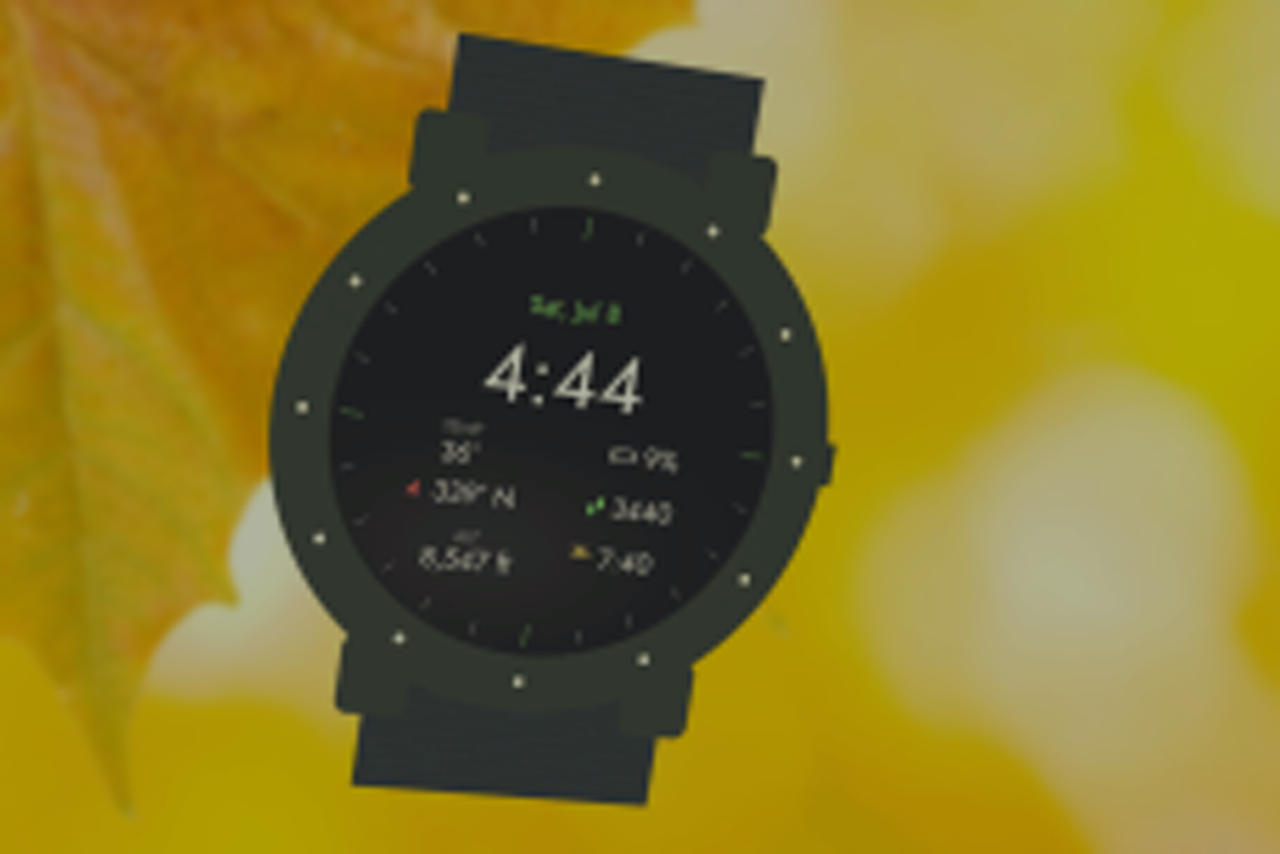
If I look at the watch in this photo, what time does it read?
4:44
